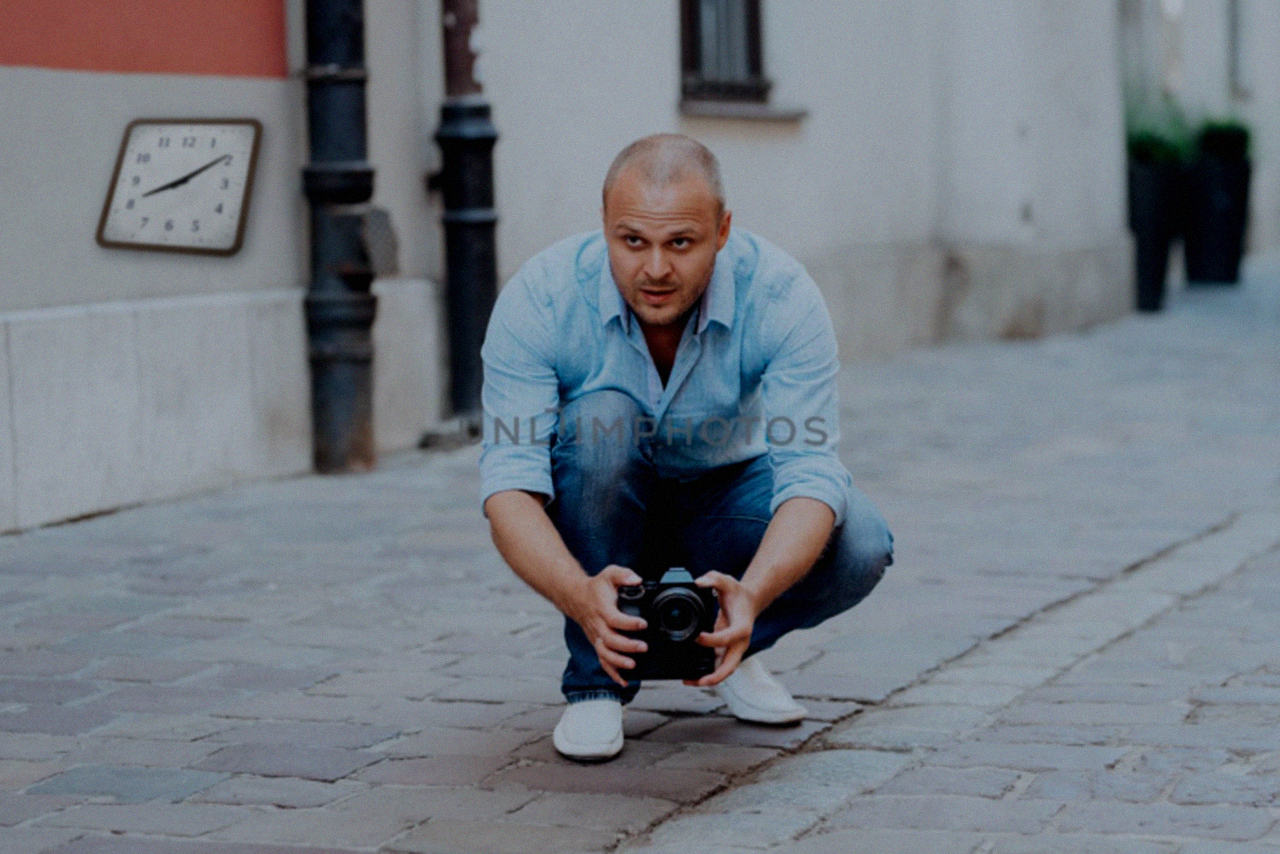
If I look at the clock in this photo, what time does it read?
8:09
